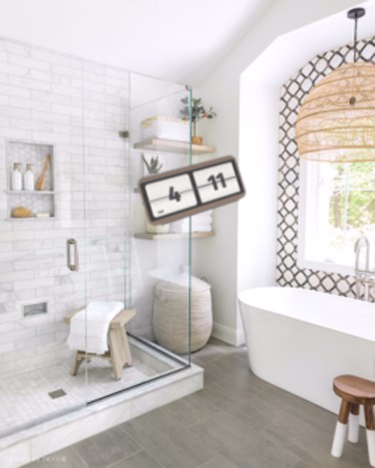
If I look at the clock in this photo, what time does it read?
4:11
